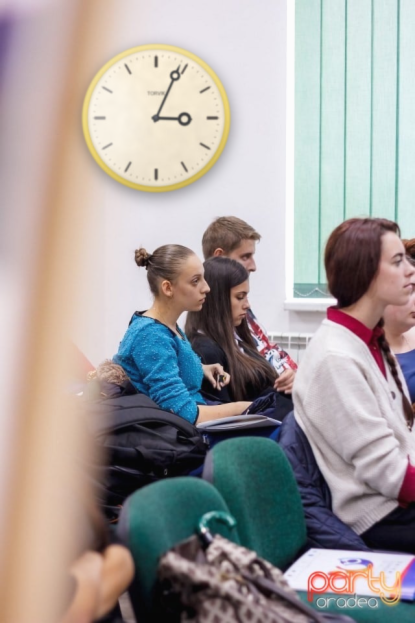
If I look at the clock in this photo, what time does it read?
3:04
